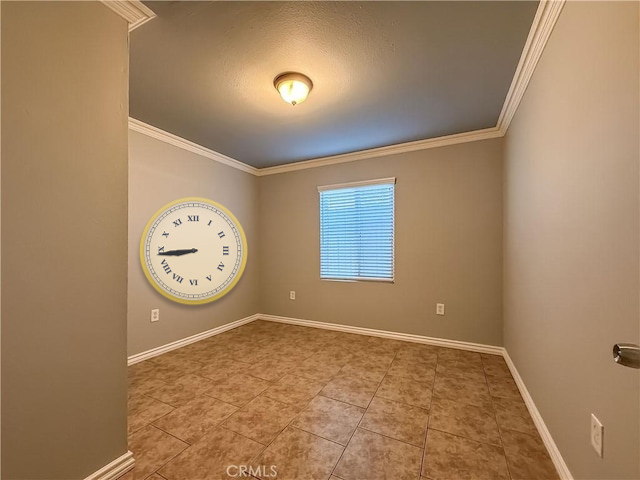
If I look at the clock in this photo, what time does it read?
8:44
